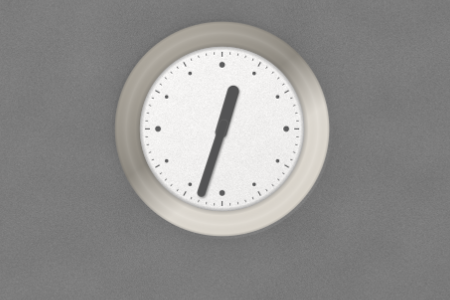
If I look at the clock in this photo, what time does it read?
12:33
